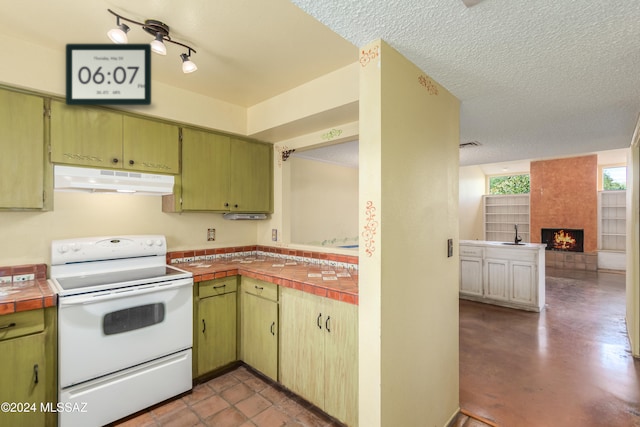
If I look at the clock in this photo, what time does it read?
6:07
